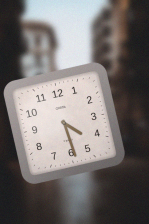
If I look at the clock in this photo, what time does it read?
4:29
